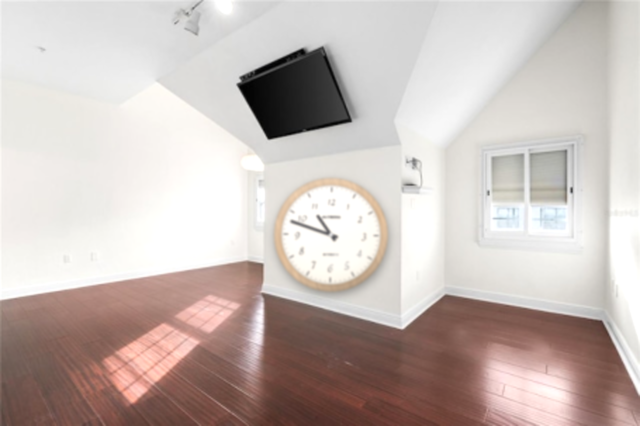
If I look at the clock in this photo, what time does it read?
10:48
